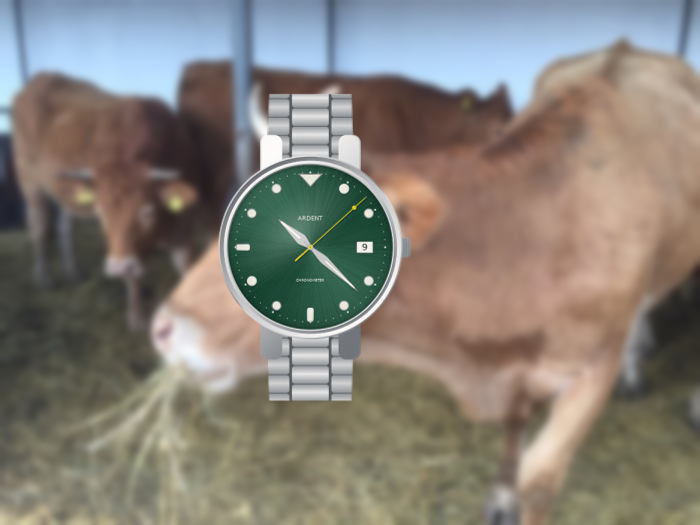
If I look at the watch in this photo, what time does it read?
10:22:08
